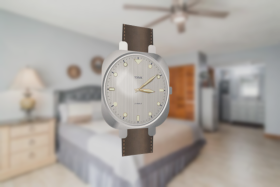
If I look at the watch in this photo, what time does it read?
3:09
